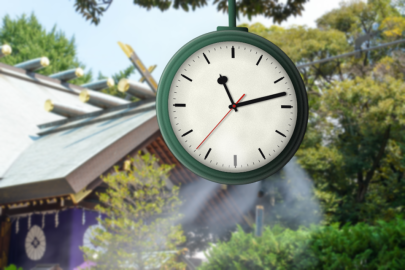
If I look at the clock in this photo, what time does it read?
11:12:37
